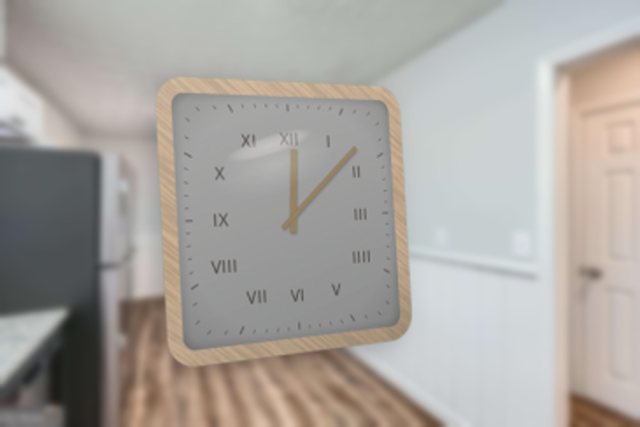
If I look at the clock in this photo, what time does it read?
12:08
